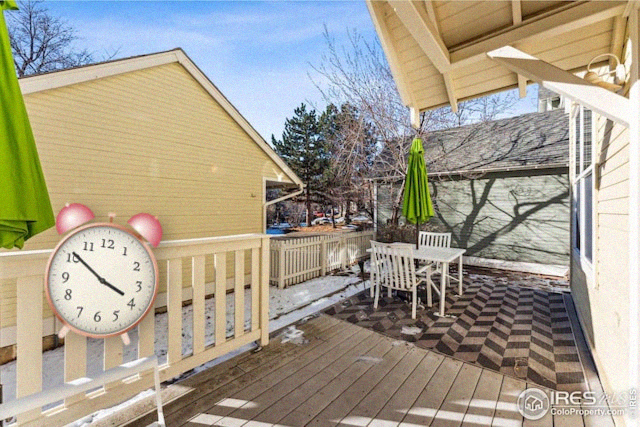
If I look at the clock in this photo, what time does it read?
3:51
